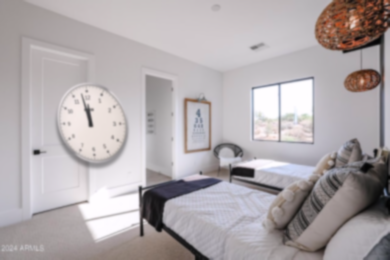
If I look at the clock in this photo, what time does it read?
11:58
